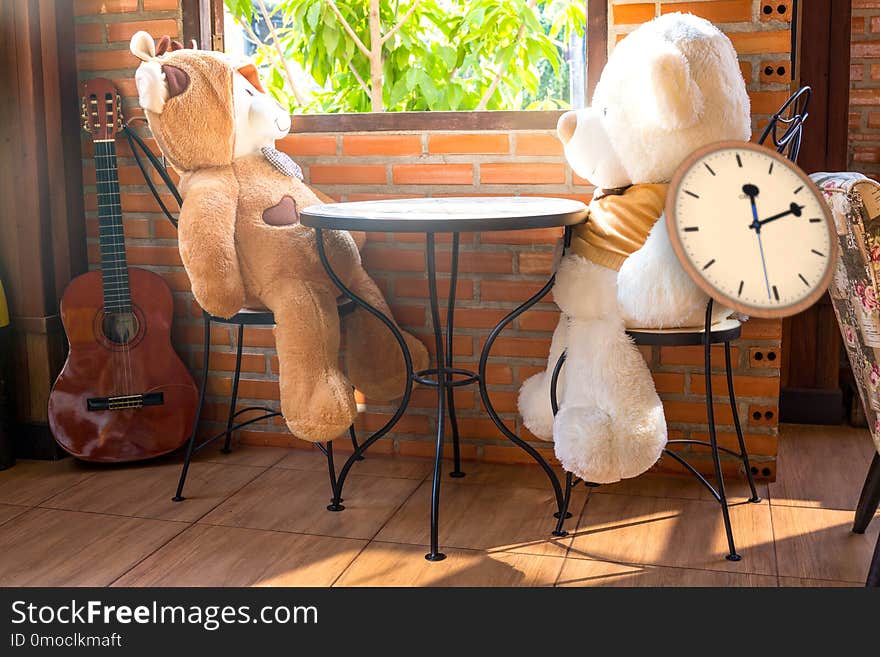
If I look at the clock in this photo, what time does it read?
12:12:31
